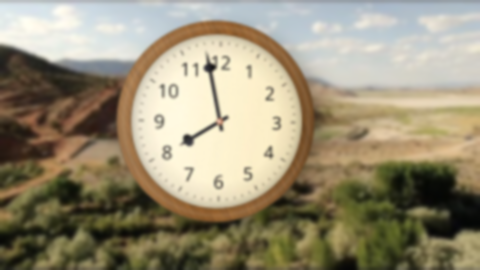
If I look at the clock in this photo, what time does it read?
7:58
